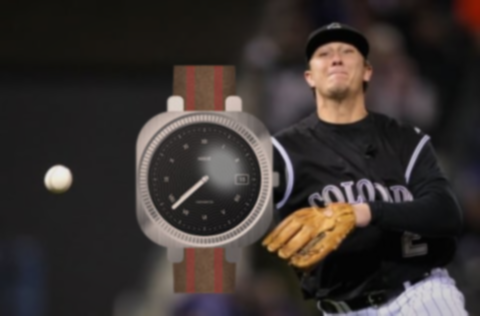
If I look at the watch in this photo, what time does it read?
7:38
